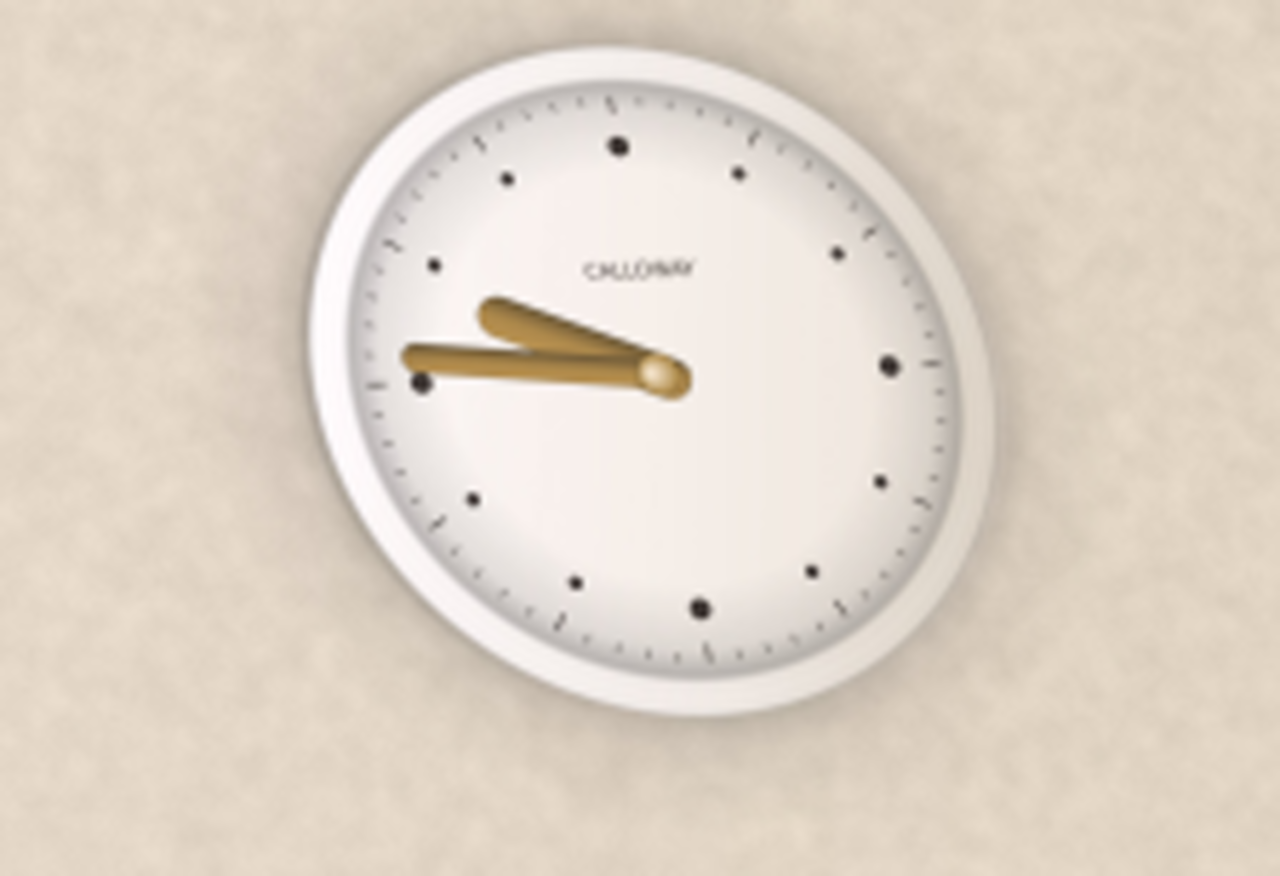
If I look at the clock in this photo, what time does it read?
9:46
